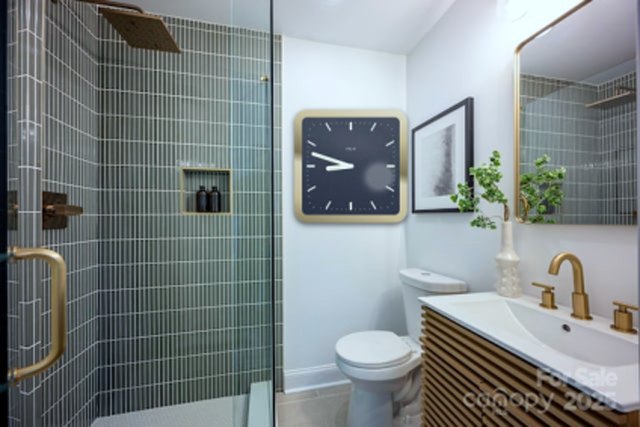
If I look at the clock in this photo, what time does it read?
8:48
